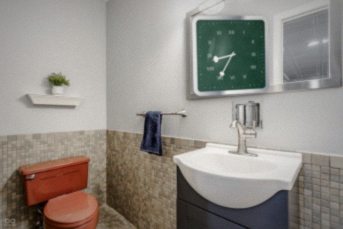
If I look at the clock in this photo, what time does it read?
8:35
